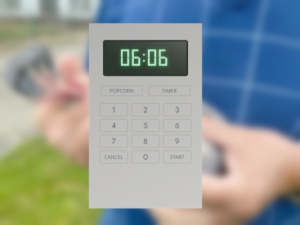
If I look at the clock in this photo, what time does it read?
6:06
